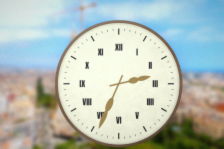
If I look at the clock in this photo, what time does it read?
2:34
